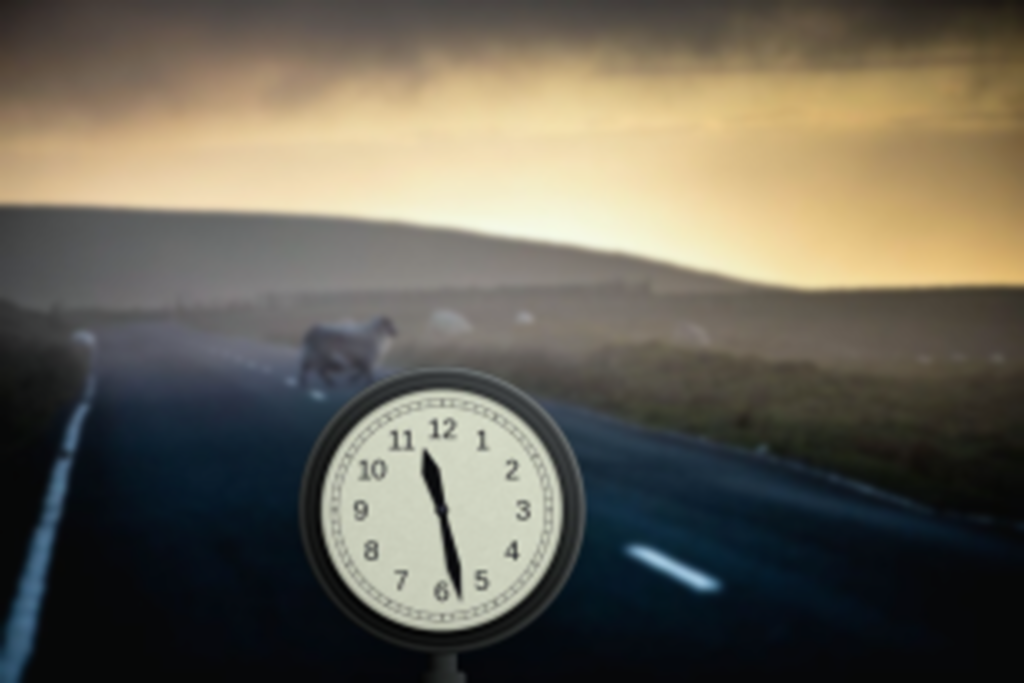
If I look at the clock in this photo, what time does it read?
11:28
